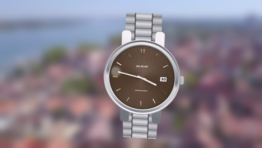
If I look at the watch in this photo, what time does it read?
3:47
